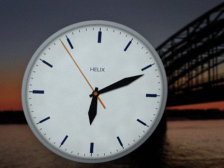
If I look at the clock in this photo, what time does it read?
6:10:54
